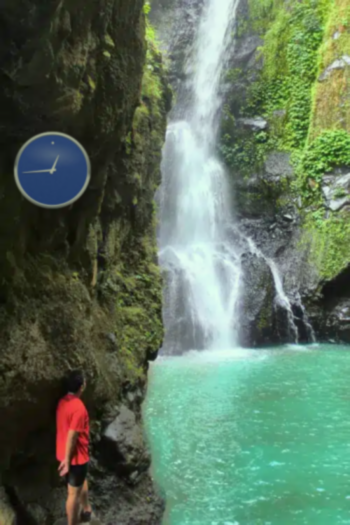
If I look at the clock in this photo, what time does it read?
12:44
